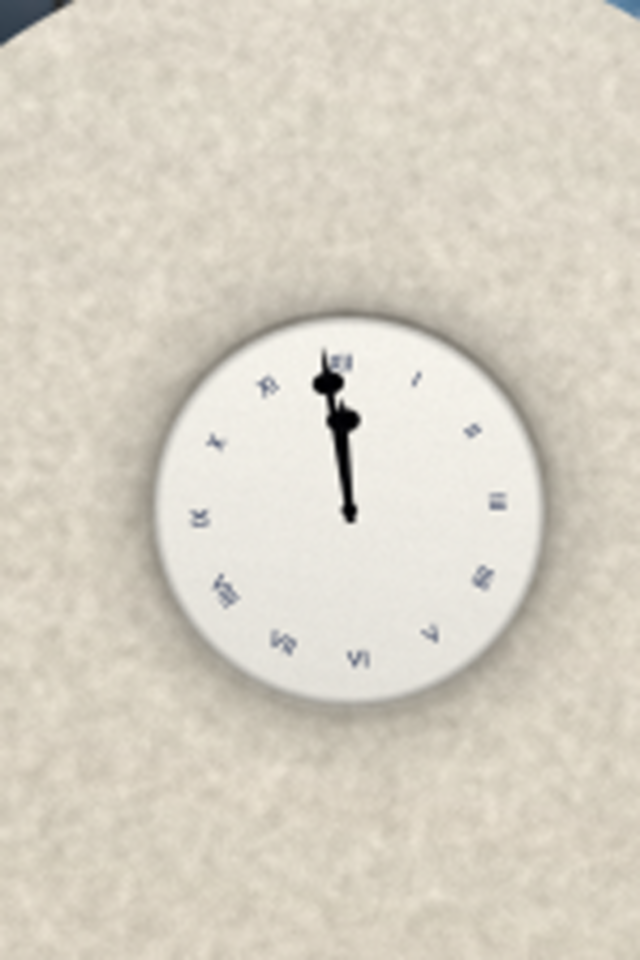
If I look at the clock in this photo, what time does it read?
11:59
